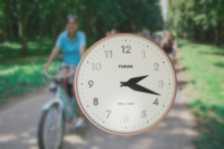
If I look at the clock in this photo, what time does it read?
2:18
